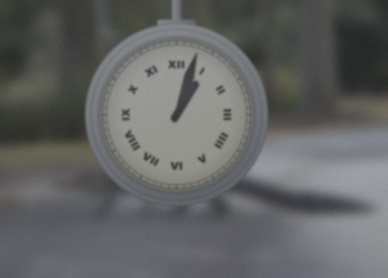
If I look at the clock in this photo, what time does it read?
1:03
